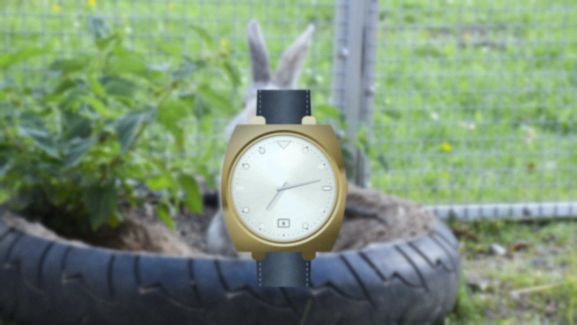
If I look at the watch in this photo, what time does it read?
7:13
